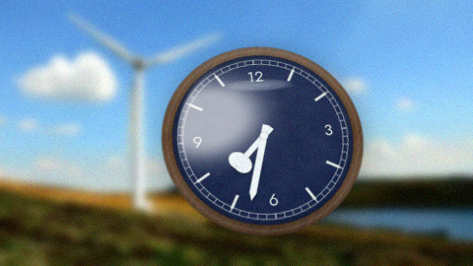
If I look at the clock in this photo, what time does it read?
7:33
